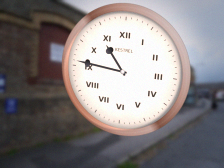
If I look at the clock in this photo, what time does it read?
10:46
